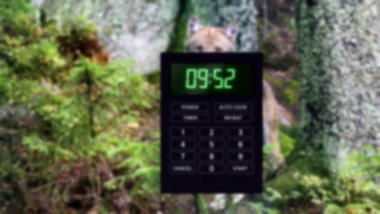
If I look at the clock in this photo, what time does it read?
9:52
